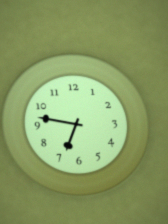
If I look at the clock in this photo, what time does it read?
6:47
